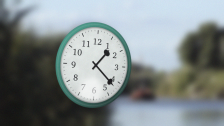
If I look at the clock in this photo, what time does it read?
1:22
